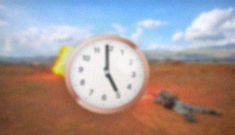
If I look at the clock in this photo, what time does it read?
4:59
